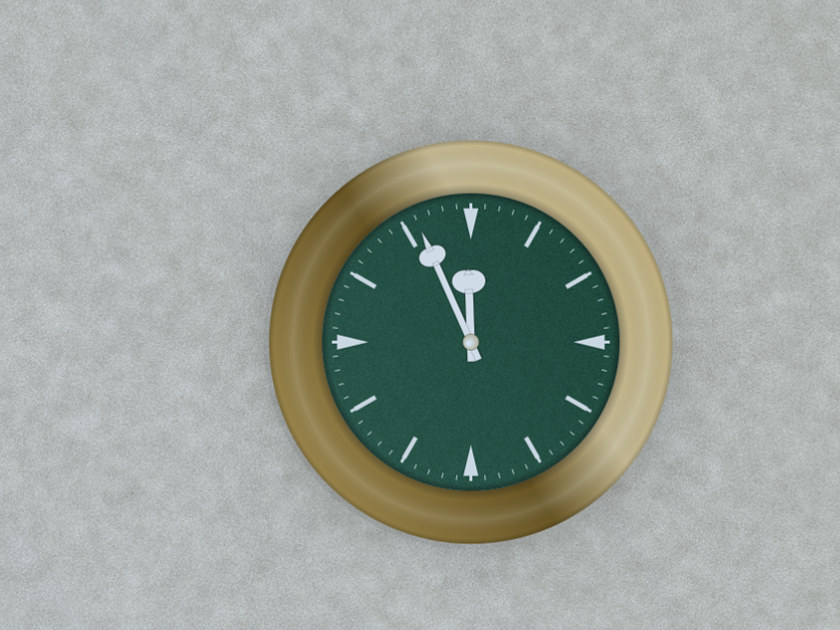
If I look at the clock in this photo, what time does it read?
11:56
